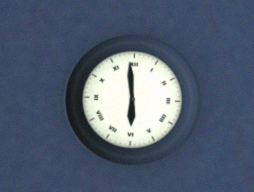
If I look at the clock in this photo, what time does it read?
5:59
